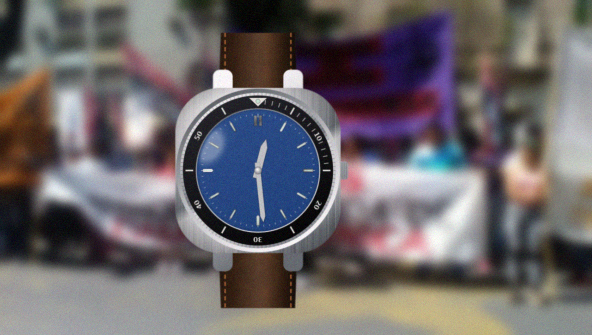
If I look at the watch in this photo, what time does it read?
12:29
